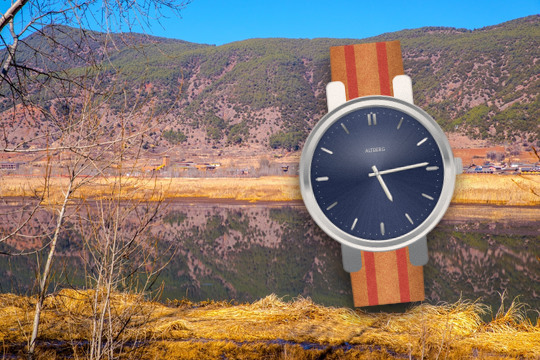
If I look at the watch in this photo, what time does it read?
5:14
